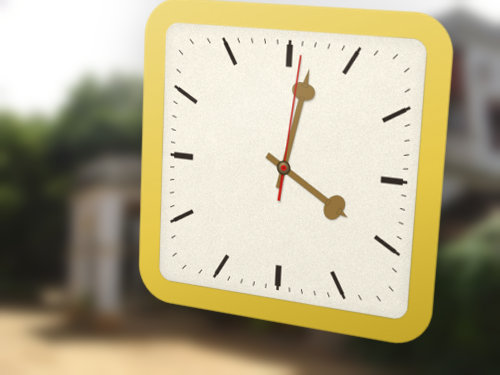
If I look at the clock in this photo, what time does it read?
4:02:01
